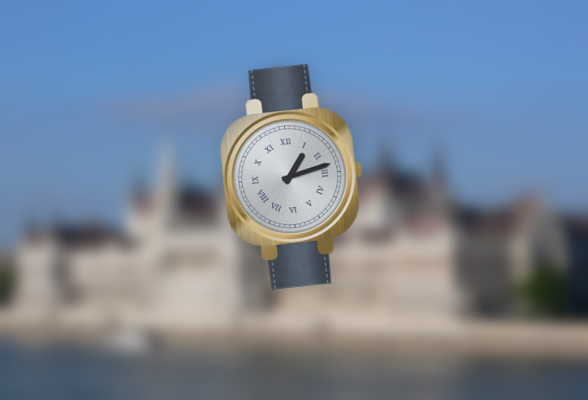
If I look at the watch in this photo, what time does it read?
1:13
